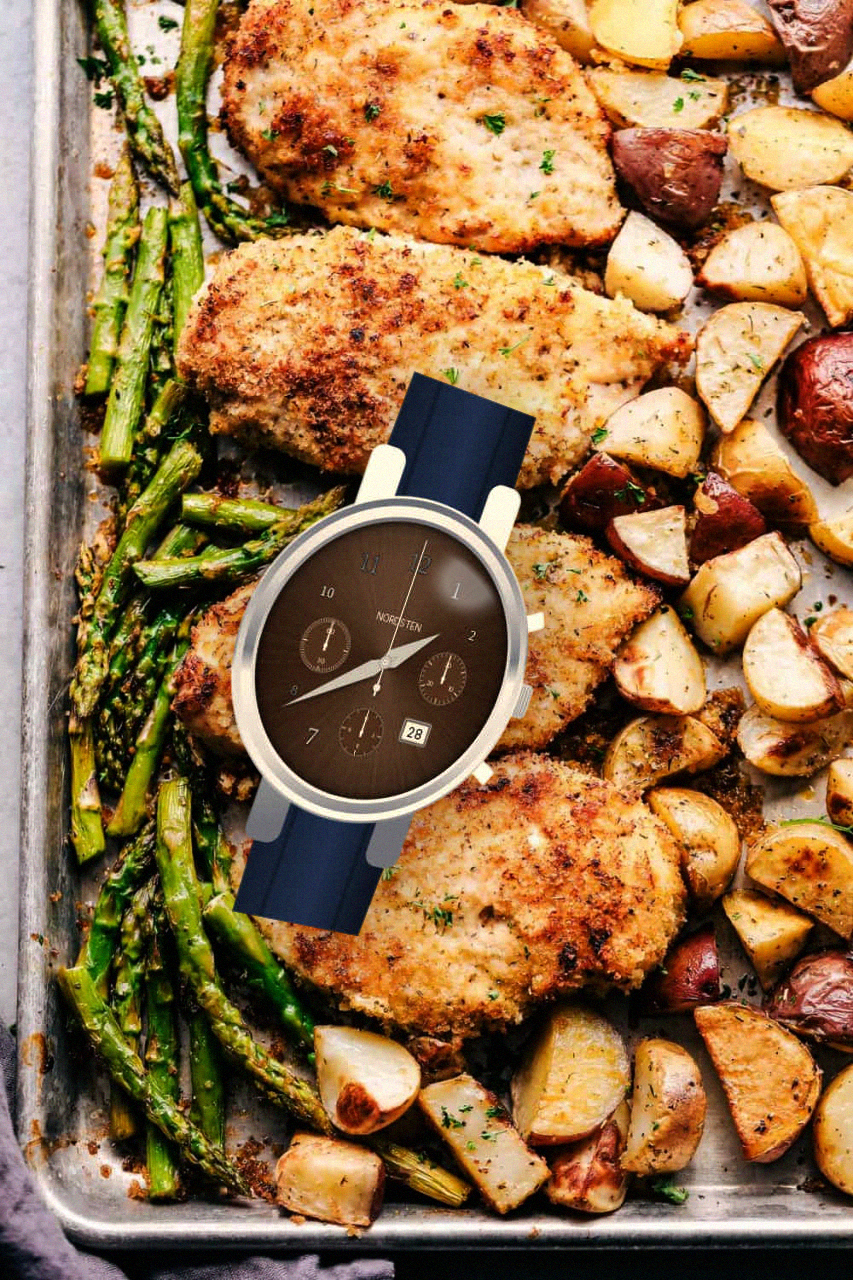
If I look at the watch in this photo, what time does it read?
1:39
